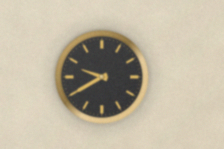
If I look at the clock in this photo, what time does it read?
9:40
